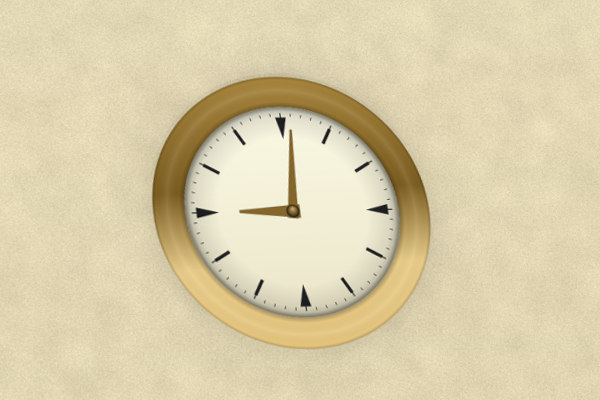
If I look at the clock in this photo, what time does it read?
9:01
